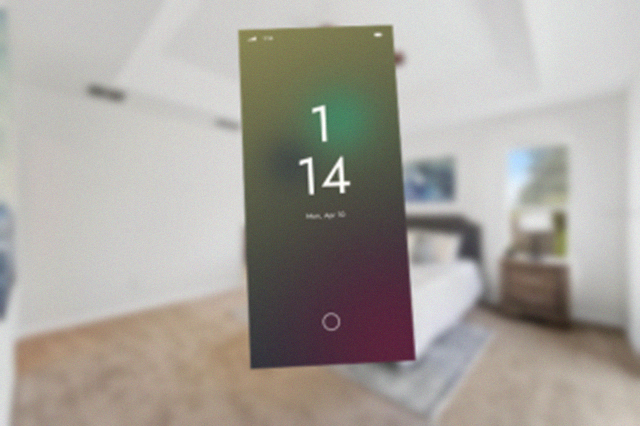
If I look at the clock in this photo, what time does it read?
1:14
